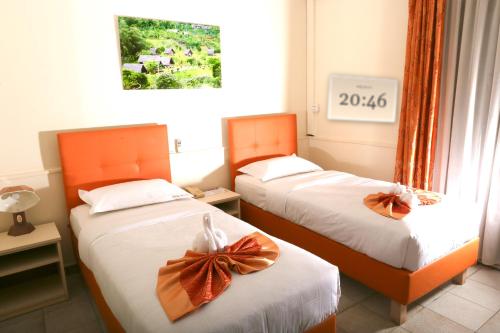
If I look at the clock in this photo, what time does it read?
20:46
